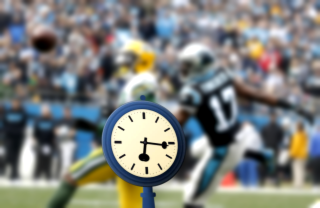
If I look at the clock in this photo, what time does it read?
6:16
